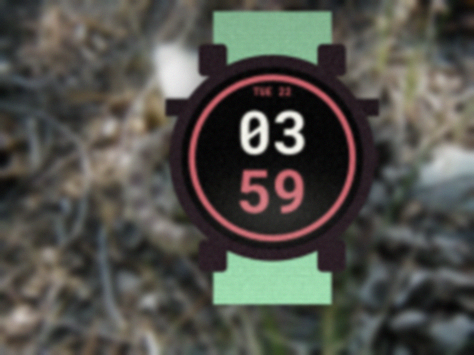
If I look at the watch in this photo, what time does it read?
3:59
